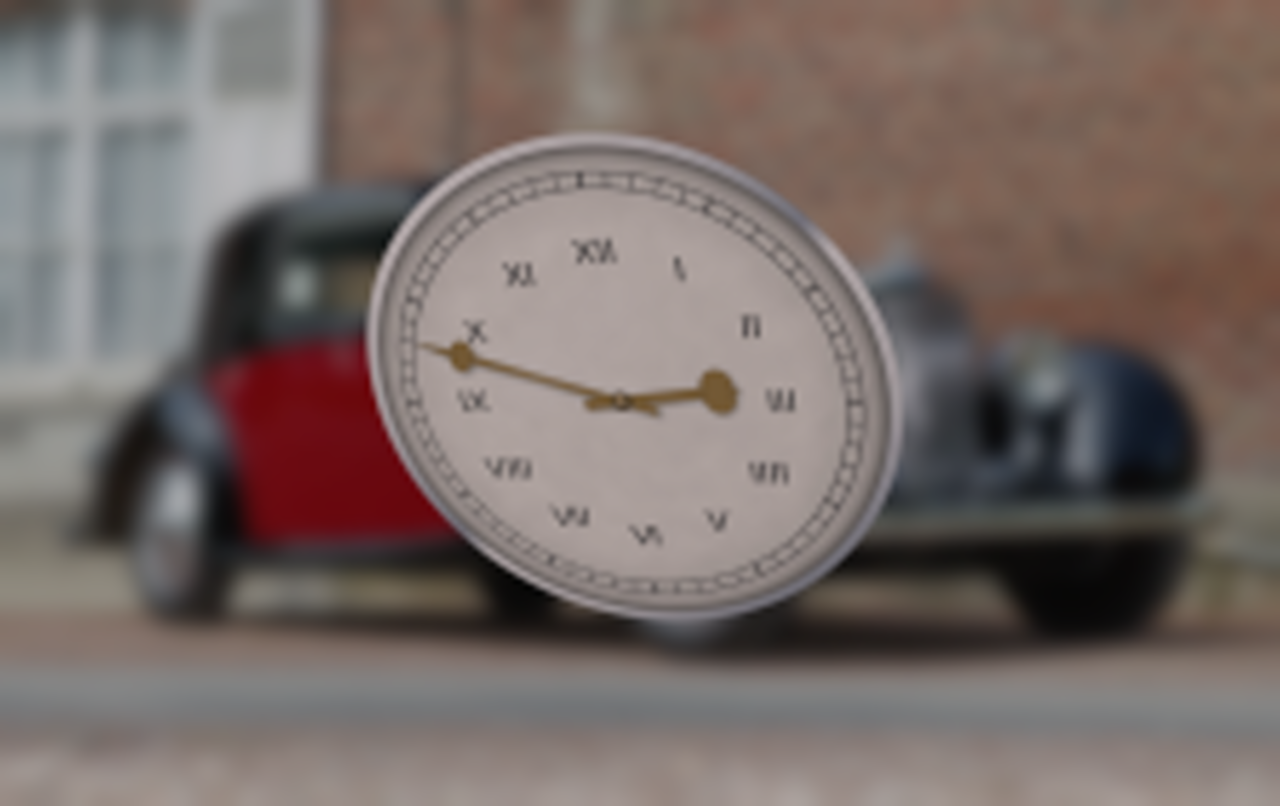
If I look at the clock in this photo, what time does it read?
2:48
